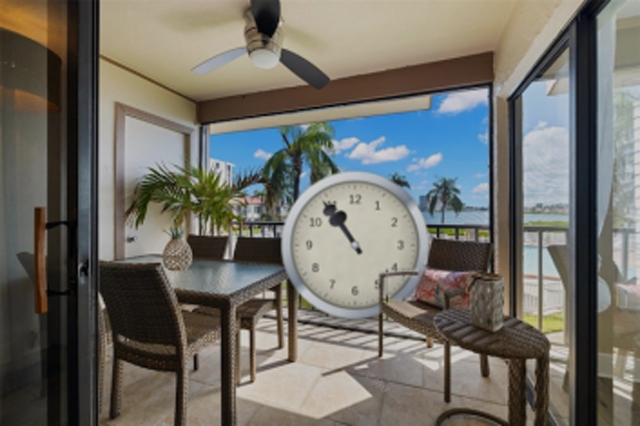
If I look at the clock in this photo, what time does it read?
10:54
